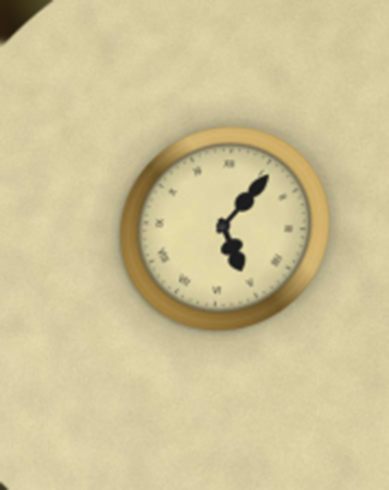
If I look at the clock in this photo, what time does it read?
5:06
